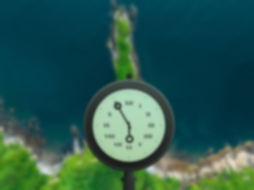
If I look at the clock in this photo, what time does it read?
5:55
